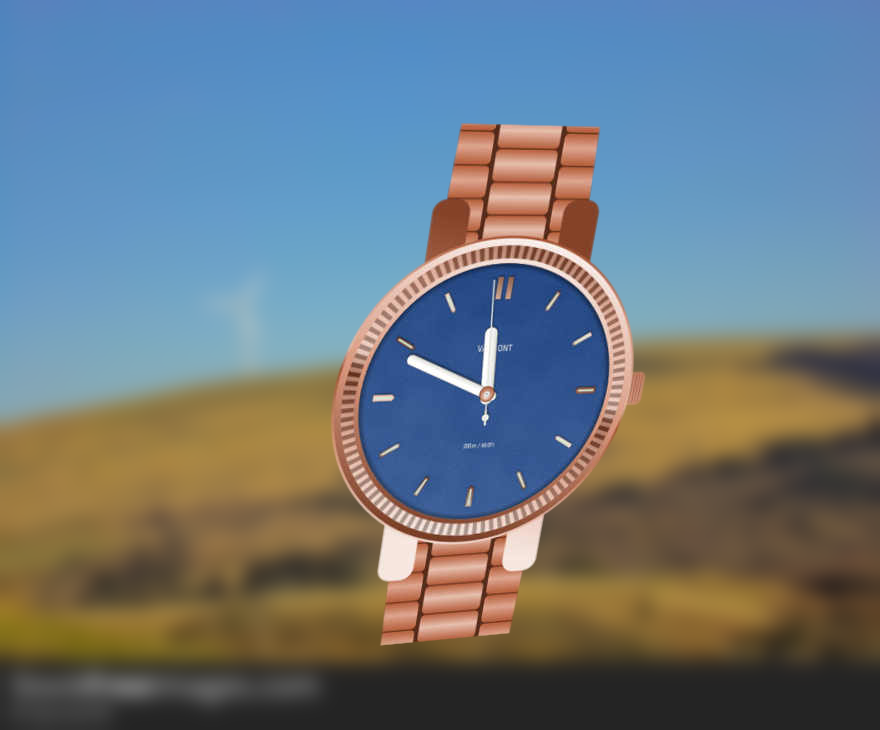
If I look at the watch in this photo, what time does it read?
11:48:59
